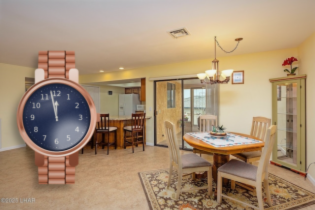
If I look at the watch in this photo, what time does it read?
11:58
